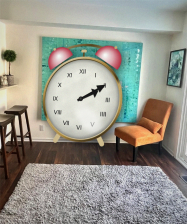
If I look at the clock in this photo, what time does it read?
2:10
